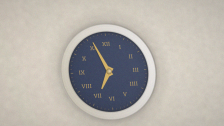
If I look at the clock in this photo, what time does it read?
6:56
